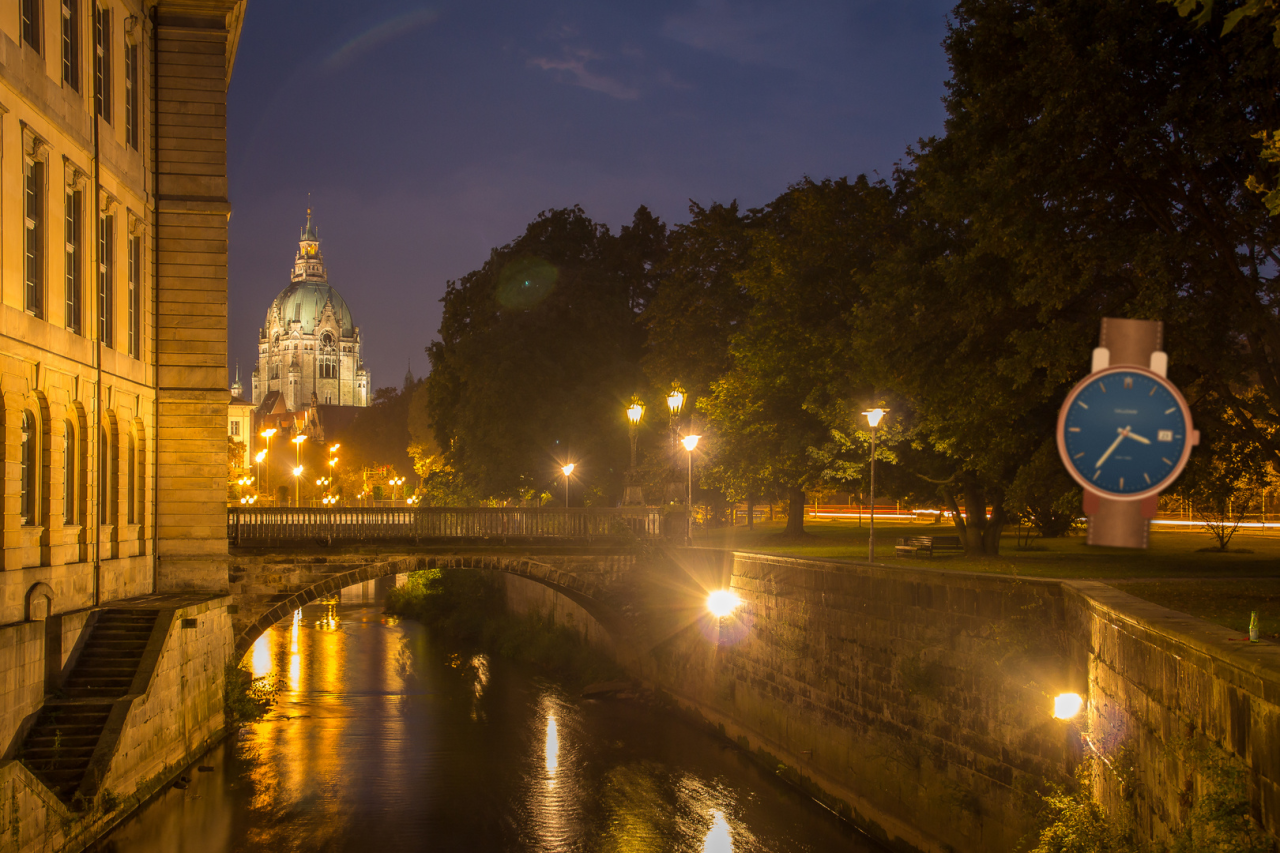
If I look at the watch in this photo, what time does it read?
3:36
